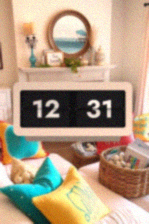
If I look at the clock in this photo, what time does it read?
12:31
